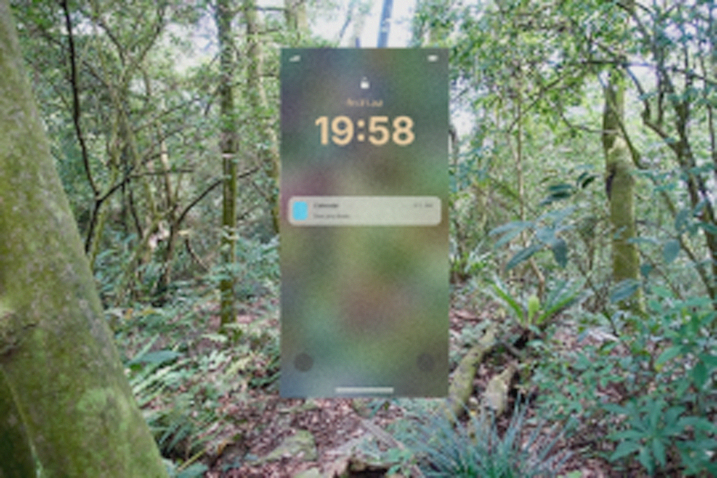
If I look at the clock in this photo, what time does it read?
19:58
